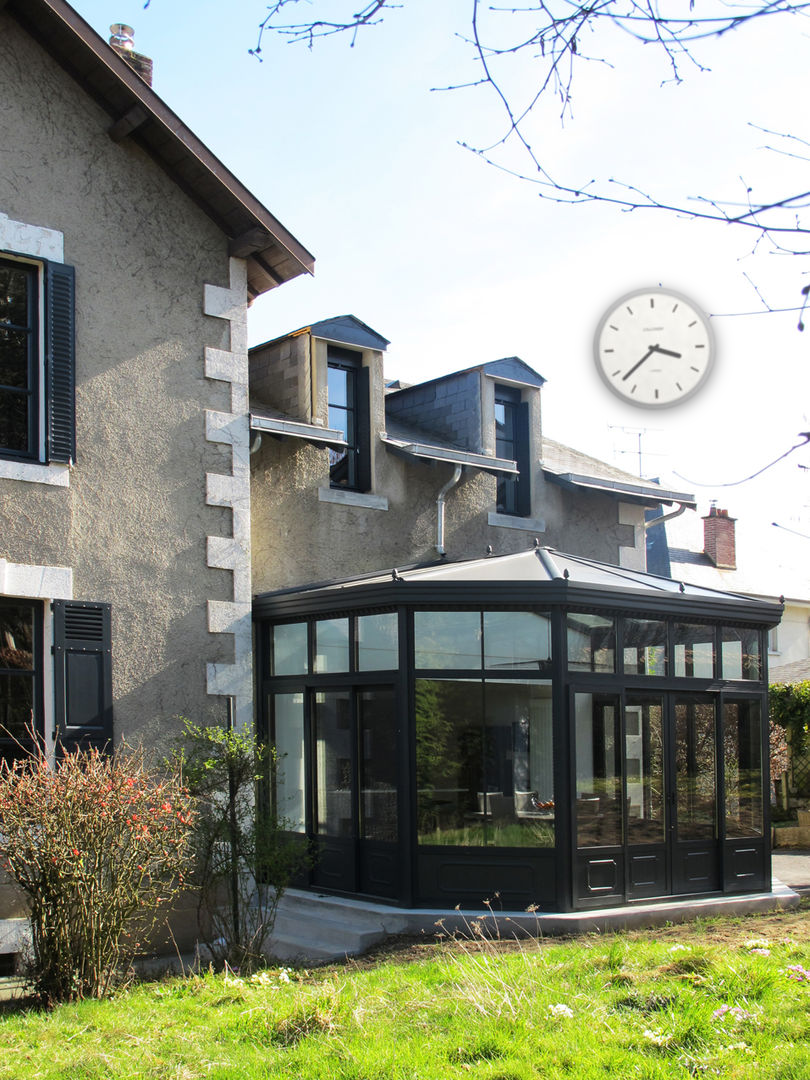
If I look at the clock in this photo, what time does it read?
3:38
